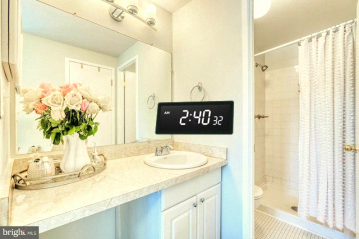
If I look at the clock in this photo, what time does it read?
2:40:32
